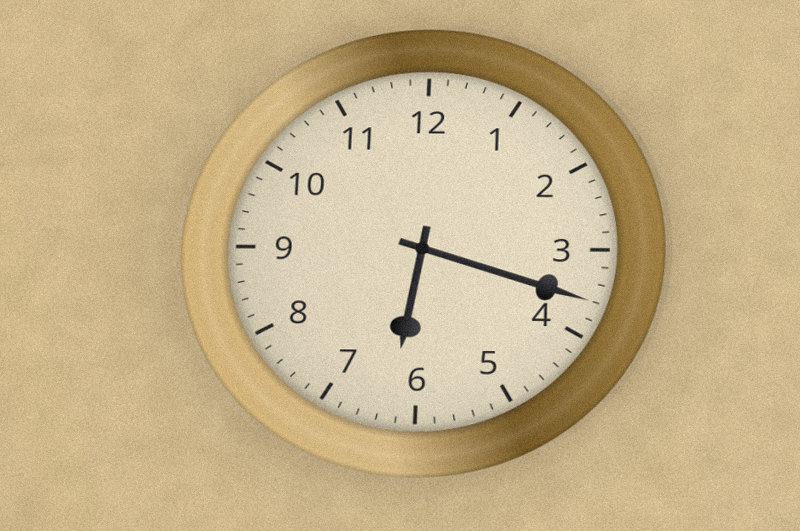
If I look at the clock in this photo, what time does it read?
6:18
